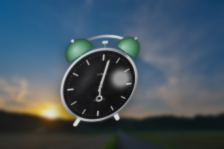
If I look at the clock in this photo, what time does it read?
6:02
